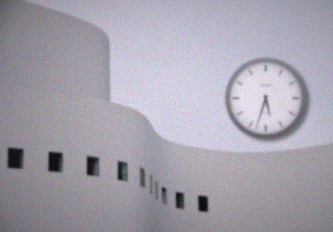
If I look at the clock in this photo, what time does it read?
5:33
